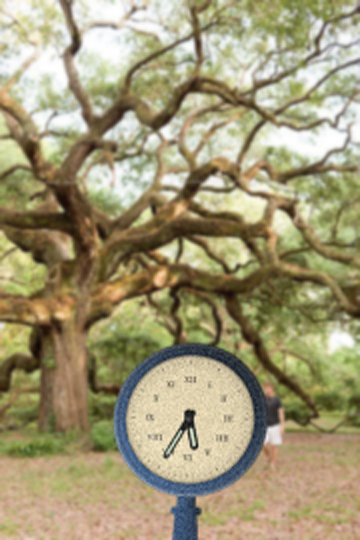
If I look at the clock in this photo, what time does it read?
5:35
